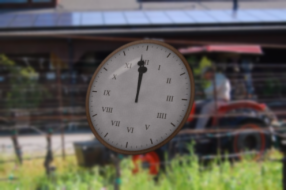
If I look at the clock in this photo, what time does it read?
11:59
